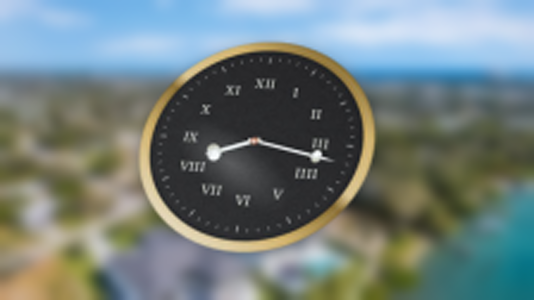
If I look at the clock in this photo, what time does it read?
8:17
